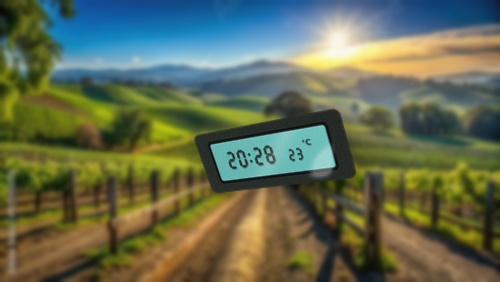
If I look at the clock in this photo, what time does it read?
20:28
